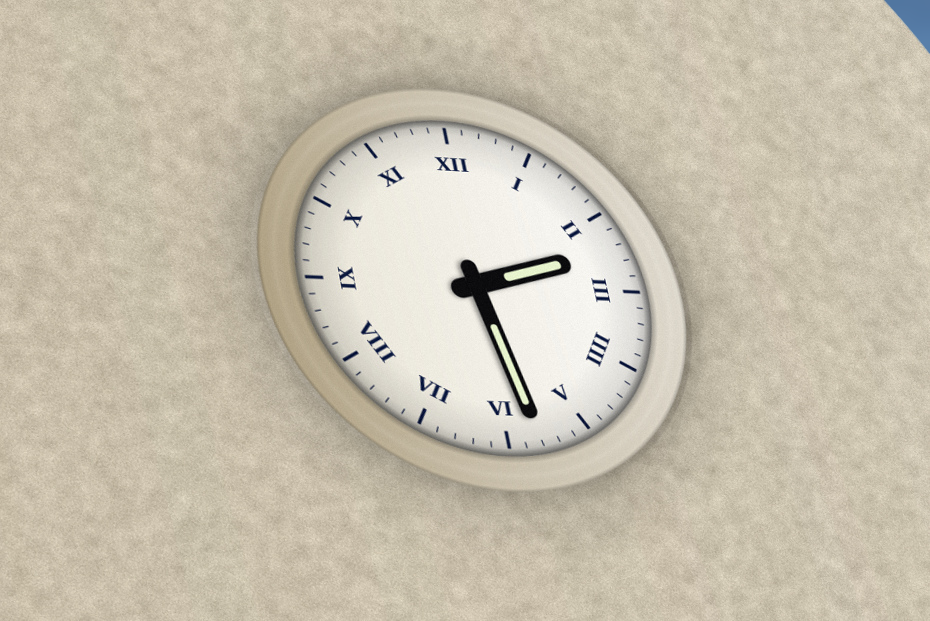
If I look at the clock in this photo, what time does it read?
2:28
